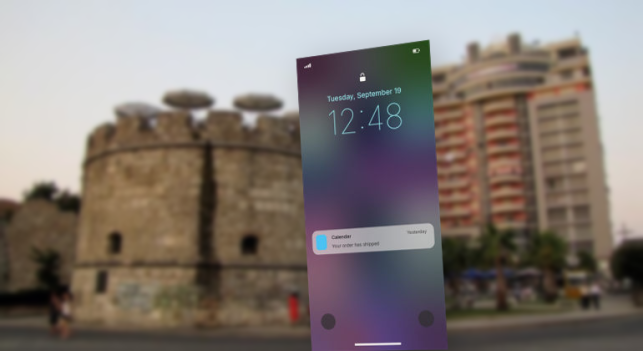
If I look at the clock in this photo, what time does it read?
12:48
